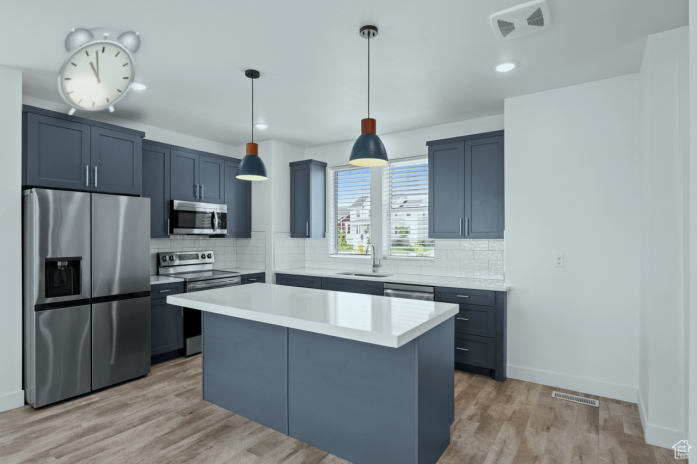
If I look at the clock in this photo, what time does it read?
10:58
